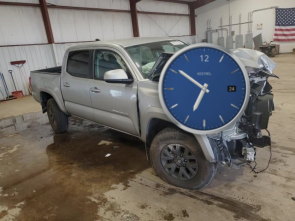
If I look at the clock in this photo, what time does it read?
6:51
